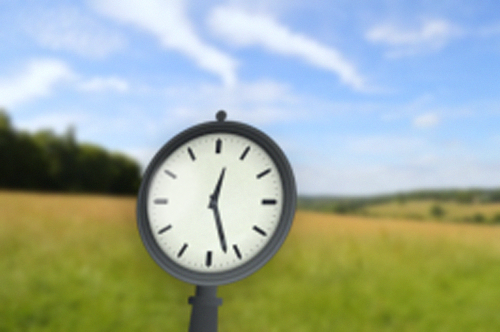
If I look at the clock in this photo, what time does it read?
12:27
